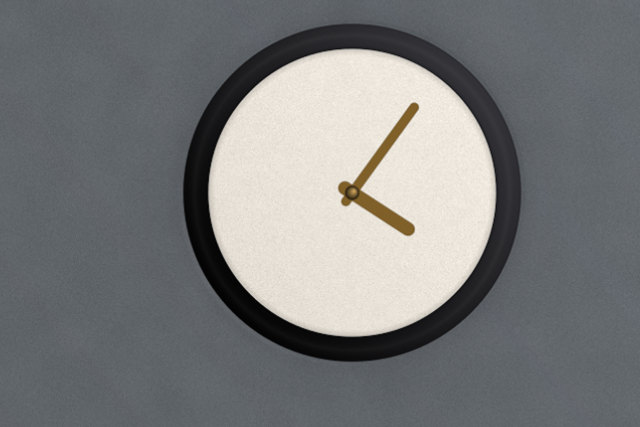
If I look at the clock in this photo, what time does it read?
4:06
